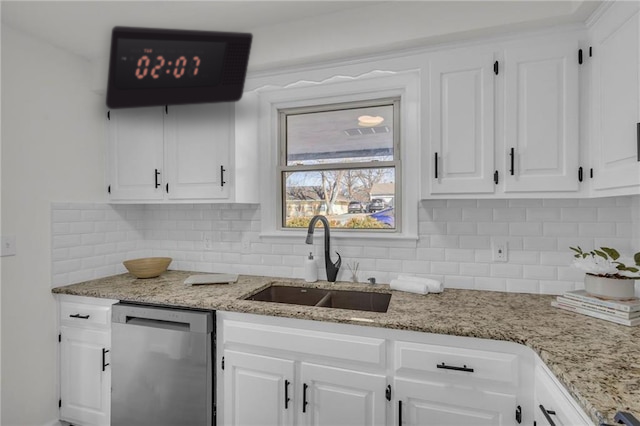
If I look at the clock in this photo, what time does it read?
2:07
